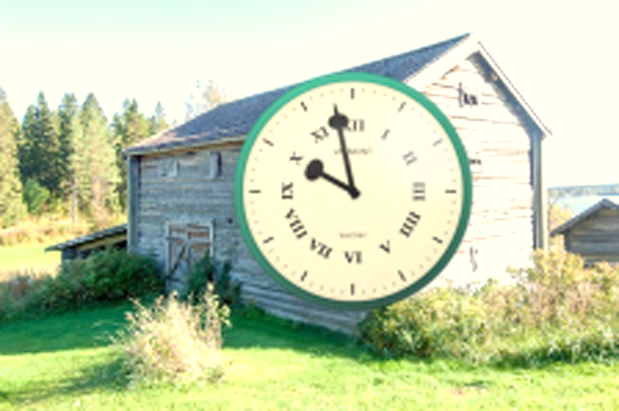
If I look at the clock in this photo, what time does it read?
9:58
